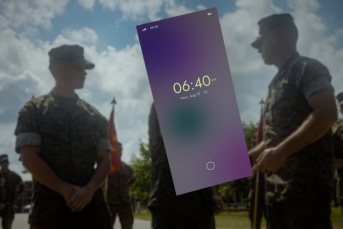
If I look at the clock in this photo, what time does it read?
6:40
